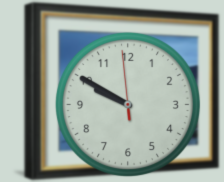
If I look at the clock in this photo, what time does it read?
9:49:59
